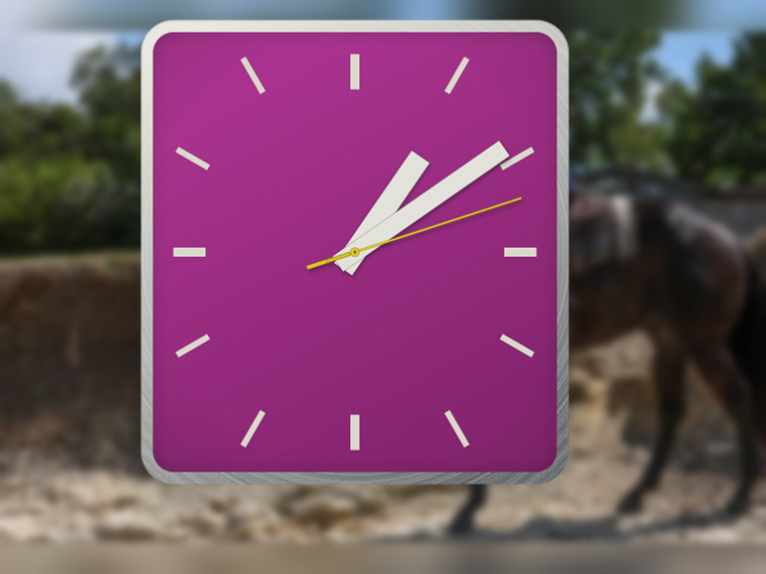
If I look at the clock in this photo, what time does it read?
1:09:12
